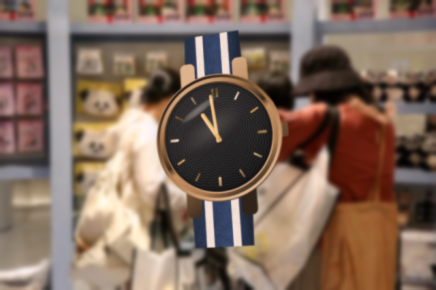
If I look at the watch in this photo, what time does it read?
10:59
